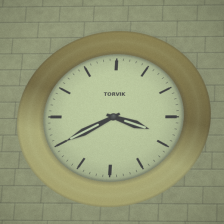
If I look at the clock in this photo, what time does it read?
3:40
